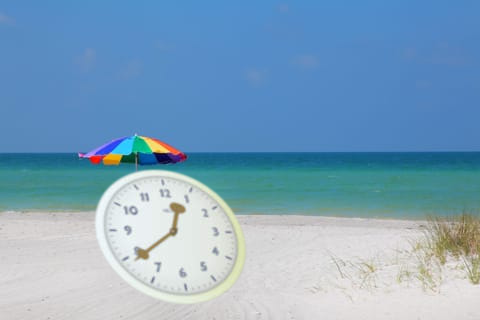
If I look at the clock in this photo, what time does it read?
12:39
